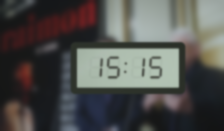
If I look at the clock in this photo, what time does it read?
15:15
